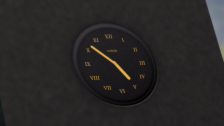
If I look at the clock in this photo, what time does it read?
4:52
